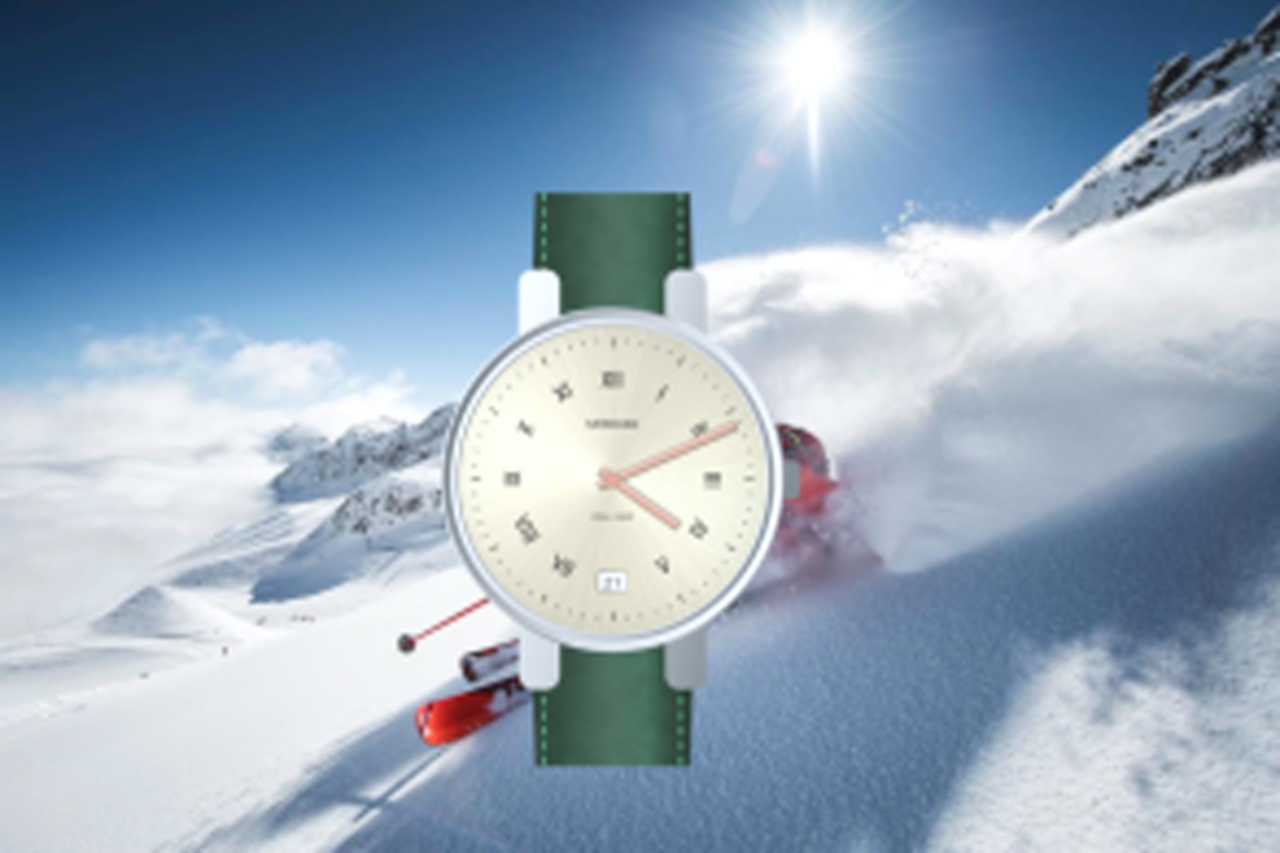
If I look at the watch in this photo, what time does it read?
4:11
